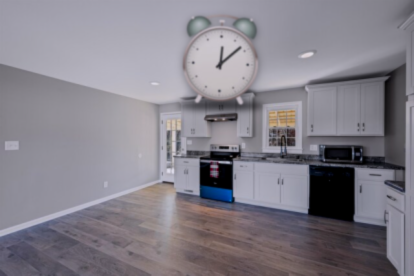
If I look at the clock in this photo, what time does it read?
12:08
